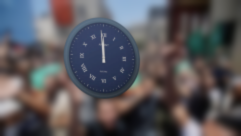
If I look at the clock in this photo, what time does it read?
11:59
